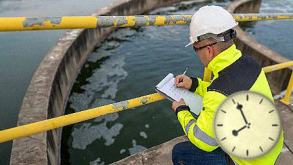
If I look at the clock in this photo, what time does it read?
7:56
